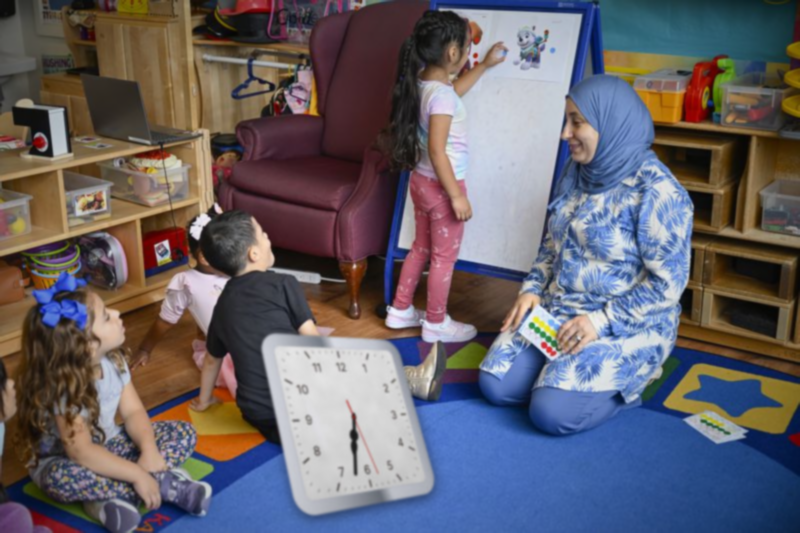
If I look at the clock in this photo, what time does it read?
6:32:28
